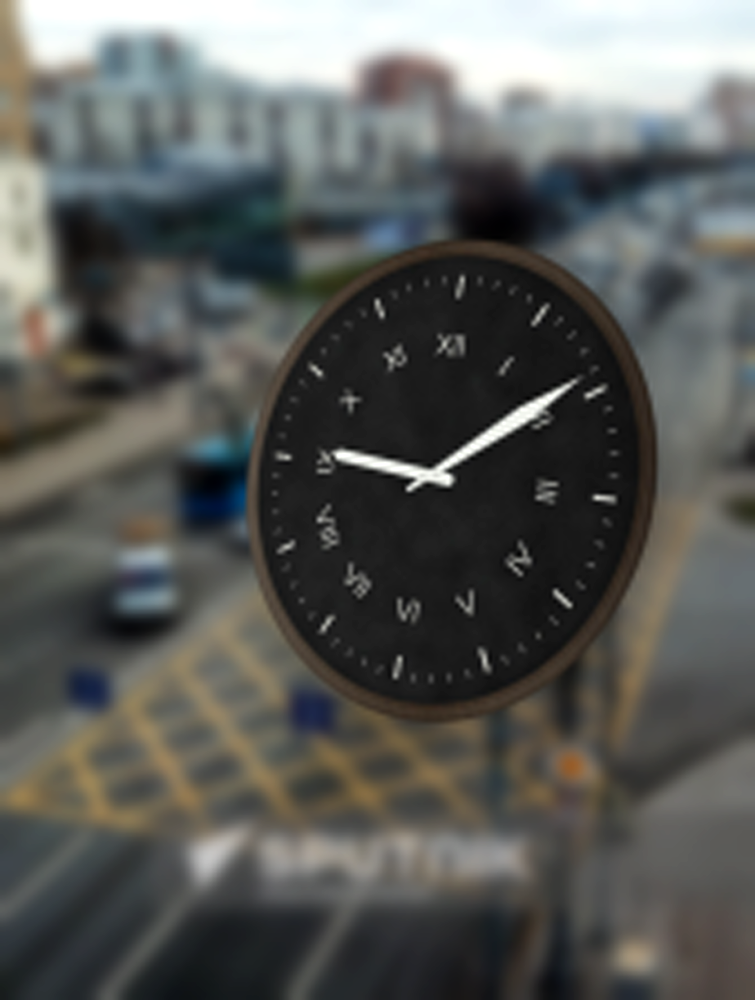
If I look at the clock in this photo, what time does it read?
9:09
